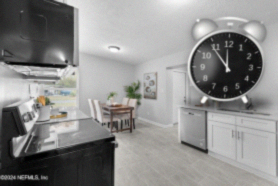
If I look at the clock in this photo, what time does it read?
11:54
